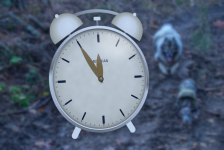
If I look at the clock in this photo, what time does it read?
11:55
